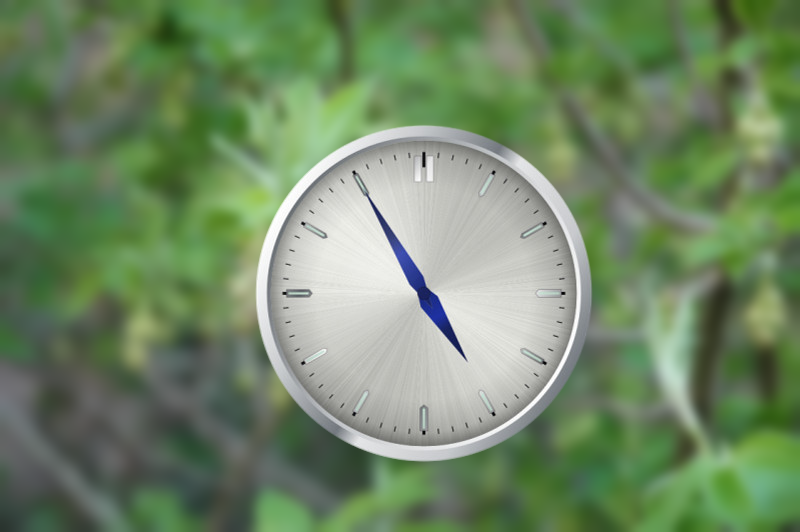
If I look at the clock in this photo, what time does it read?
4:55
